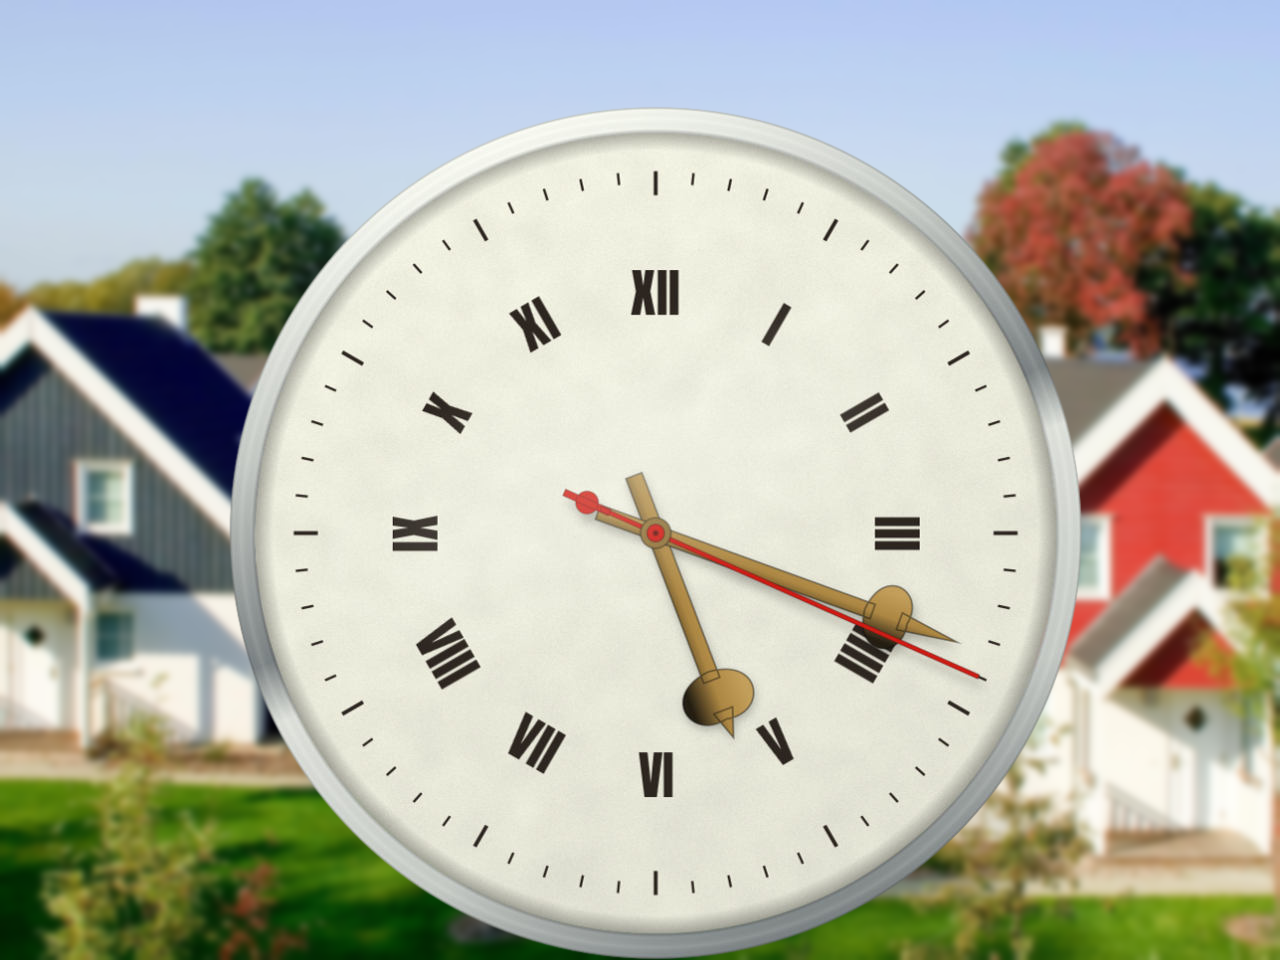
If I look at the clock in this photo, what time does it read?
5:18:19
